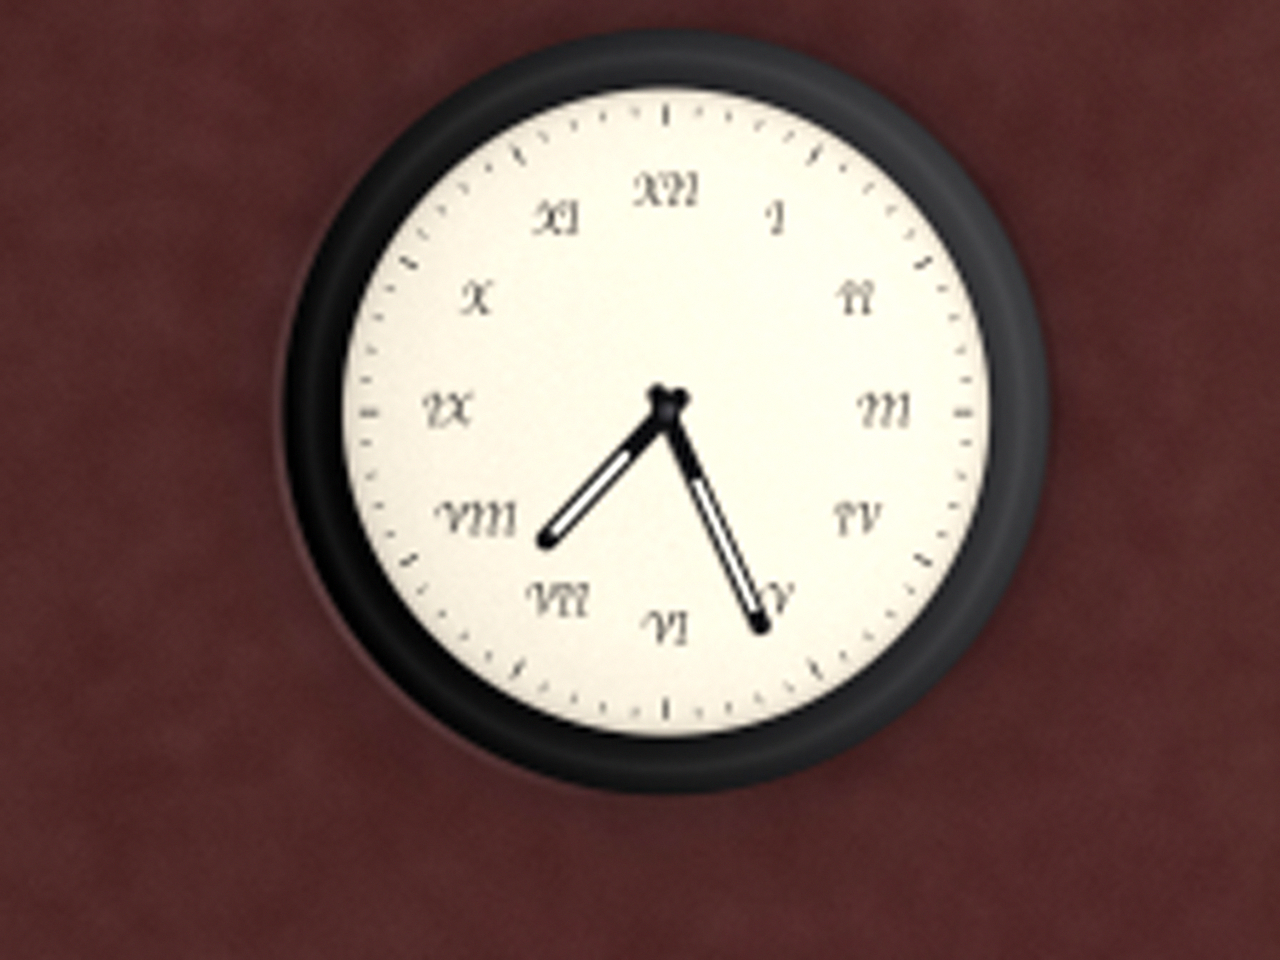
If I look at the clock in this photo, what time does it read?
7:26
